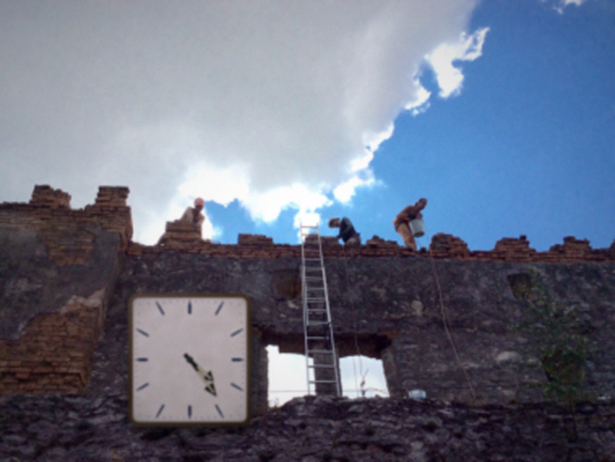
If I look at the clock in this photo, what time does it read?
4:24
